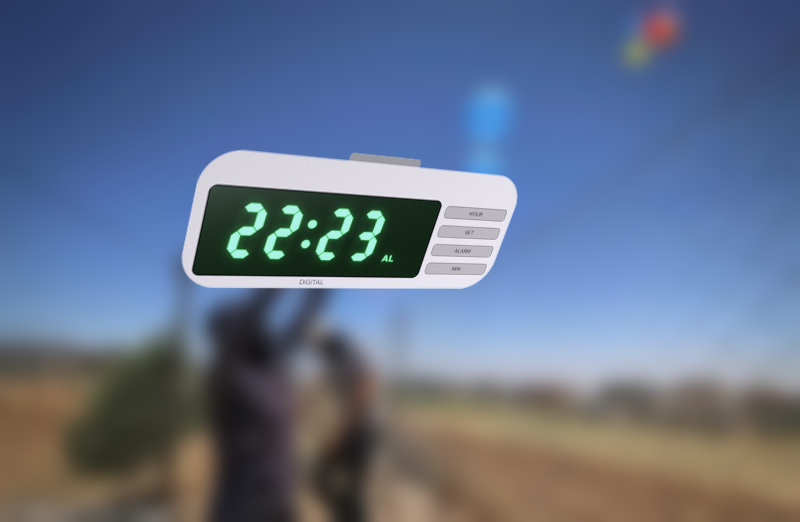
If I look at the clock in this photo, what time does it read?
22:23
